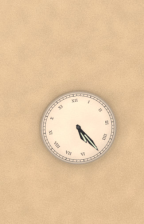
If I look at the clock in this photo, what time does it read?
5:25
